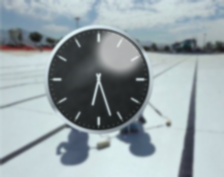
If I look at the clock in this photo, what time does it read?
6:27
